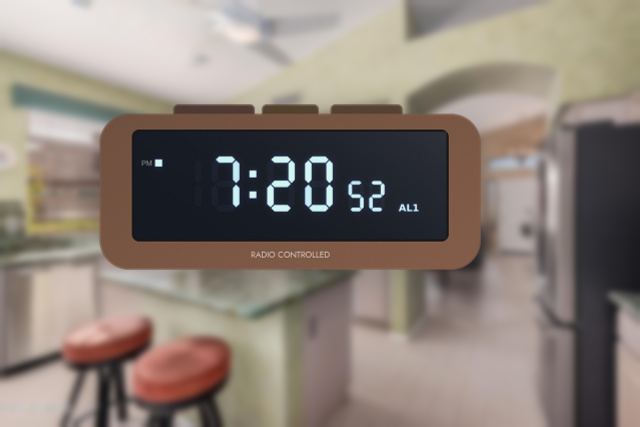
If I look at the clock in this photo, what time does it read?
7:20:52
